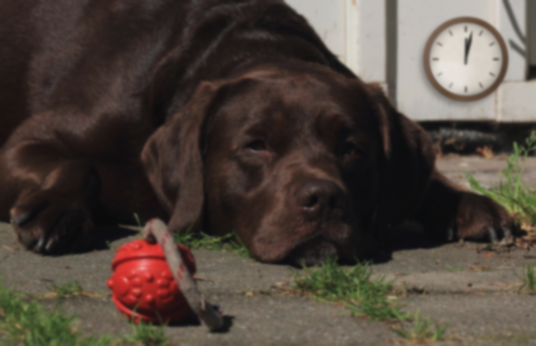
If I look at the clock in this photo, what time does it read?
12:02
